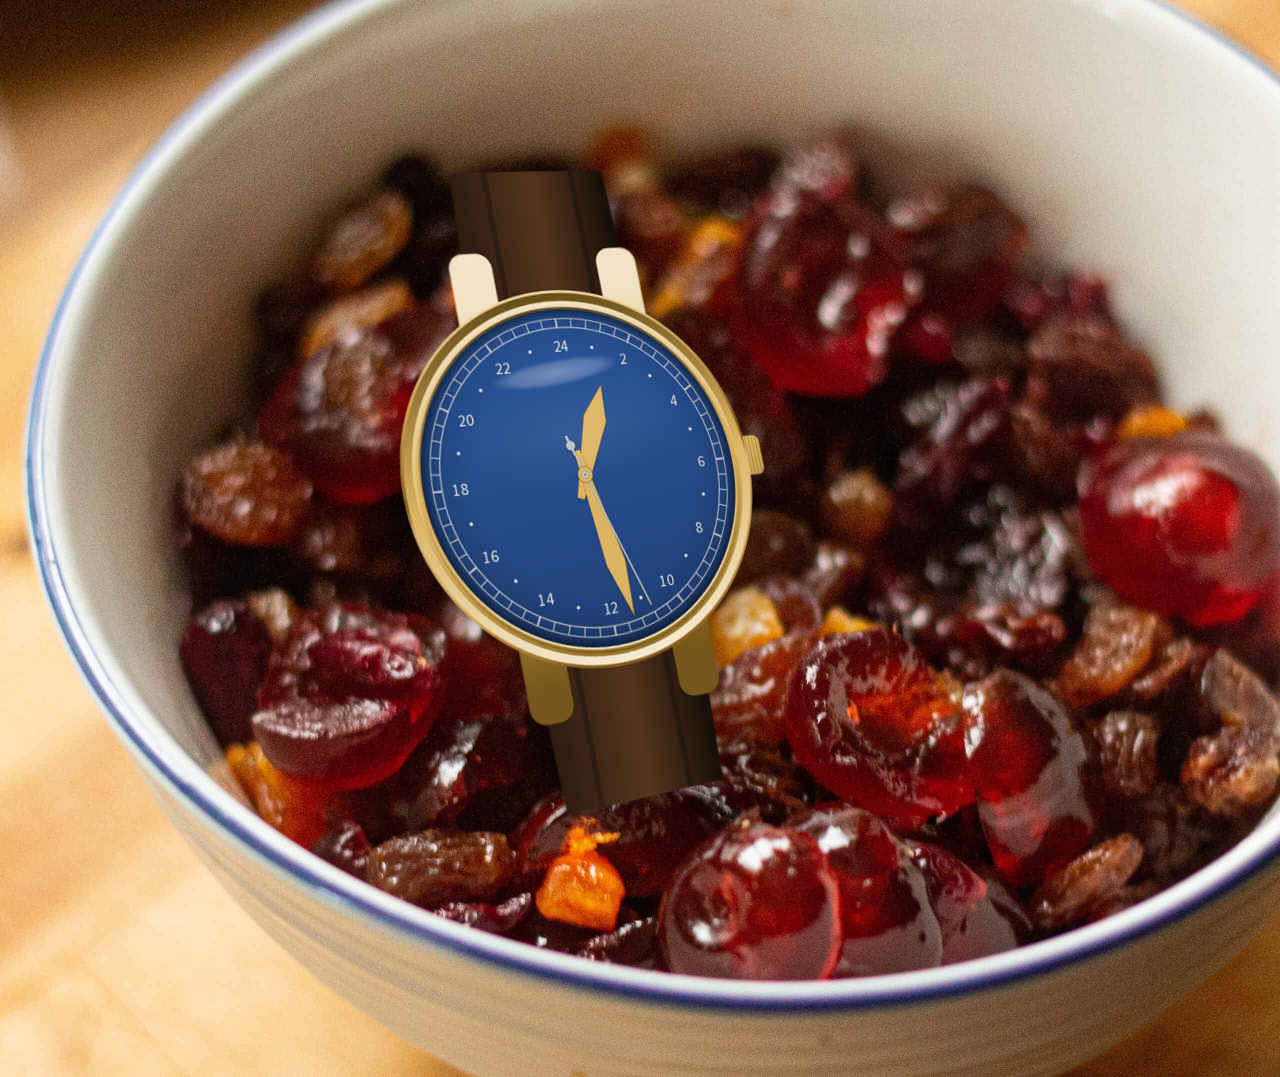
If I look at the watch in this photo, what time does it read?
1:28:27
